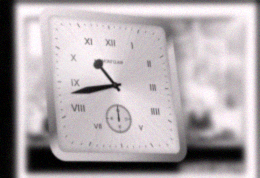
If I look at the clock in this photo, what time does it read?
10:43
